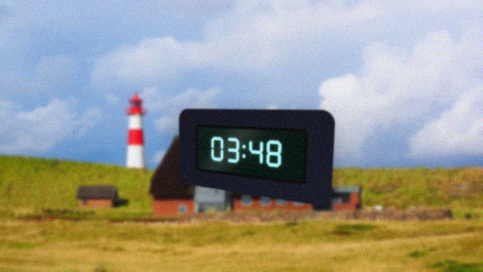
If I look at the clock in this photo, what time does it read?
3:48
